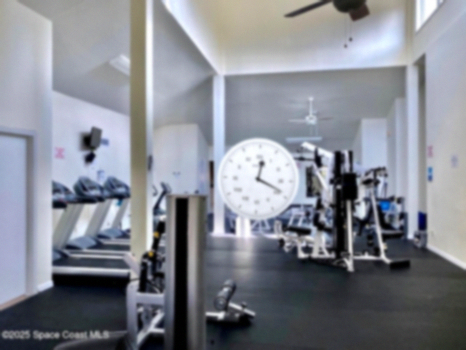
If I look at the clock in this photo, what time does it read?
12:19
